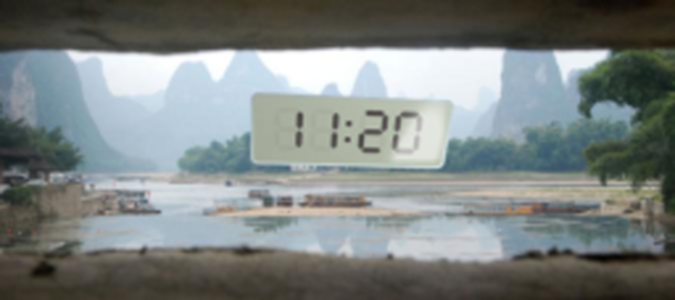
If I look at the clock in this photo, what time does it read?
11:20
